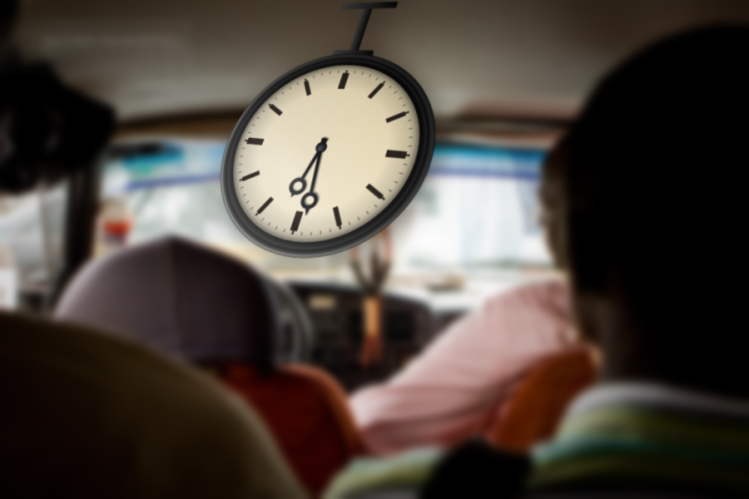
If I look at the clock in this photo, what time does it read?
6:29
